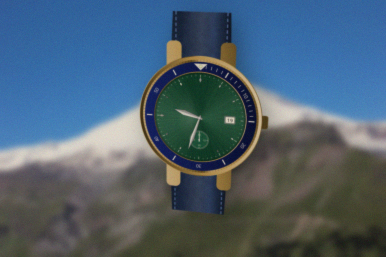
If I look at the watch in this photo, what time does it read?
9:33
